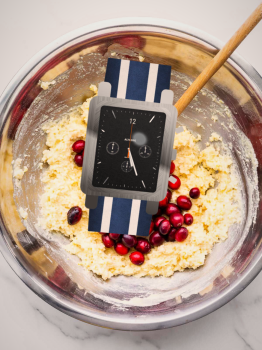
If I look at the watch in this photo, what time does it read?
5:26
